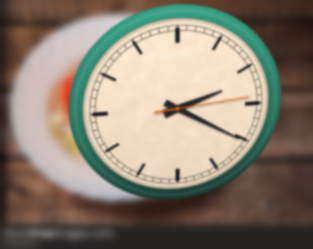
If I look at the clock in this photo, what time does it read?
2:20:14
